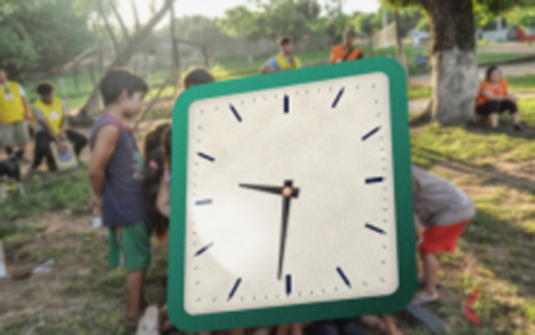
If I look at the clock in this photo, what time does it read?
9:31
